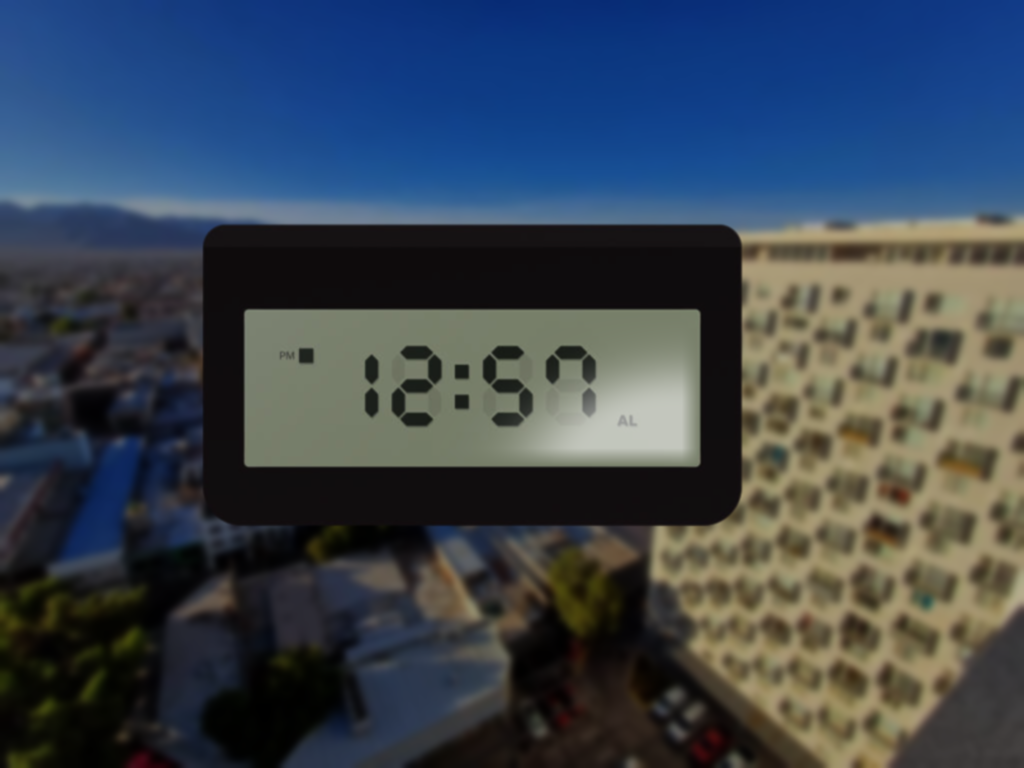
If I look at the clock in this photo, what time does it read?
12:57
